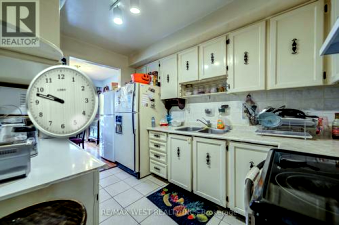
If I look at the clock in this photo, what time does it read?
9:48
